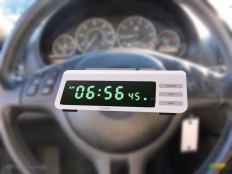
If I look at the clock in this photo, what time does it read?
6:56:45
